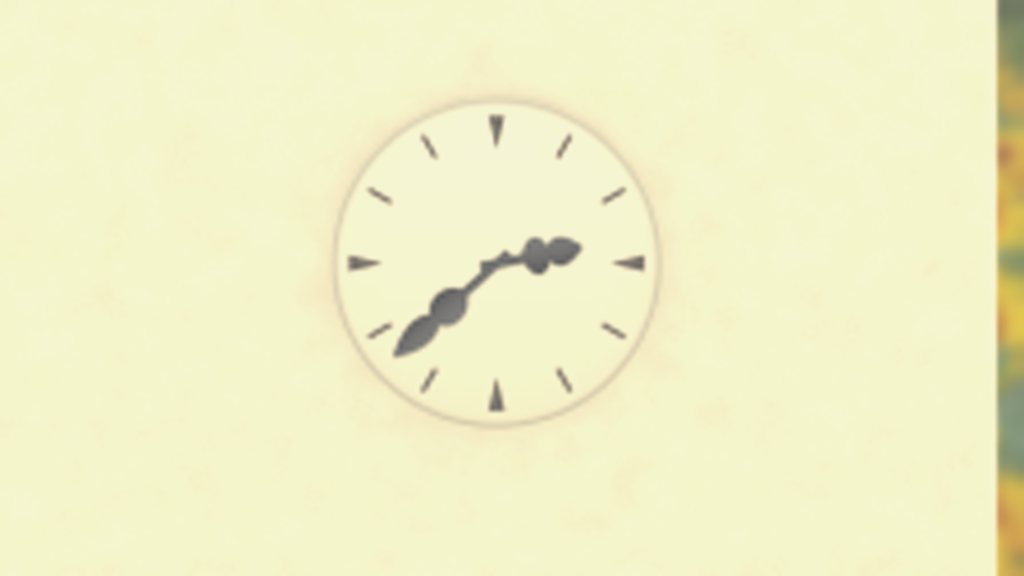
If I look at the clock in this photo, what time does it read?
2:38
